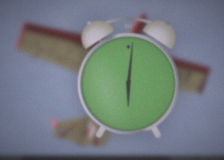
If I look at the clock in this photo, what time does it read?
6:01
